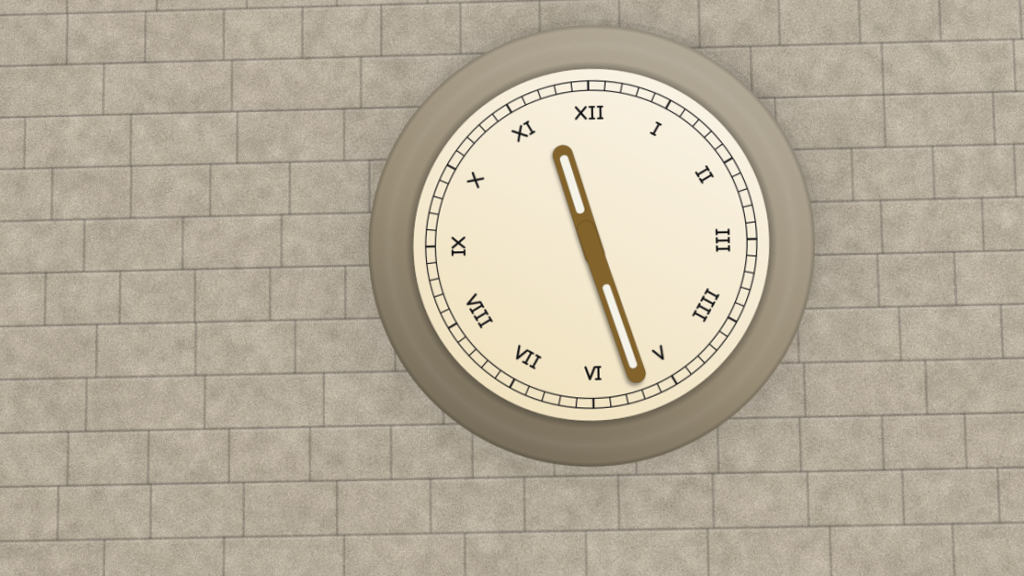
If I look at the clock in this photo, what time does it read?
11:27
